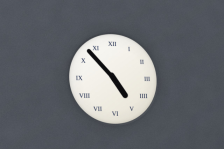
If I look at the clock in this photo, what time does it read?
4:53
